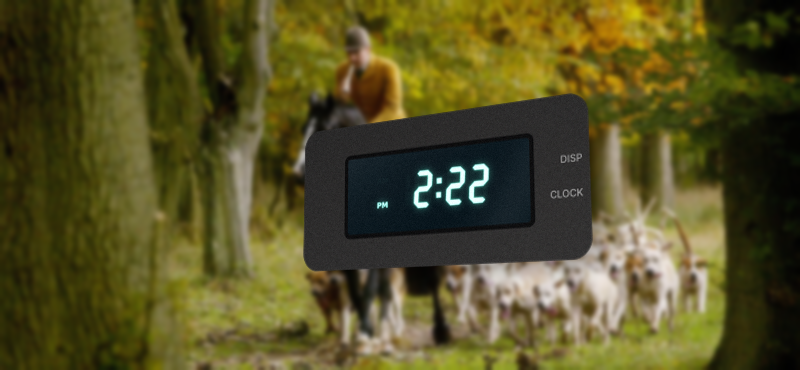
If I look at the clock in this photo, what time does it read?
2:22
